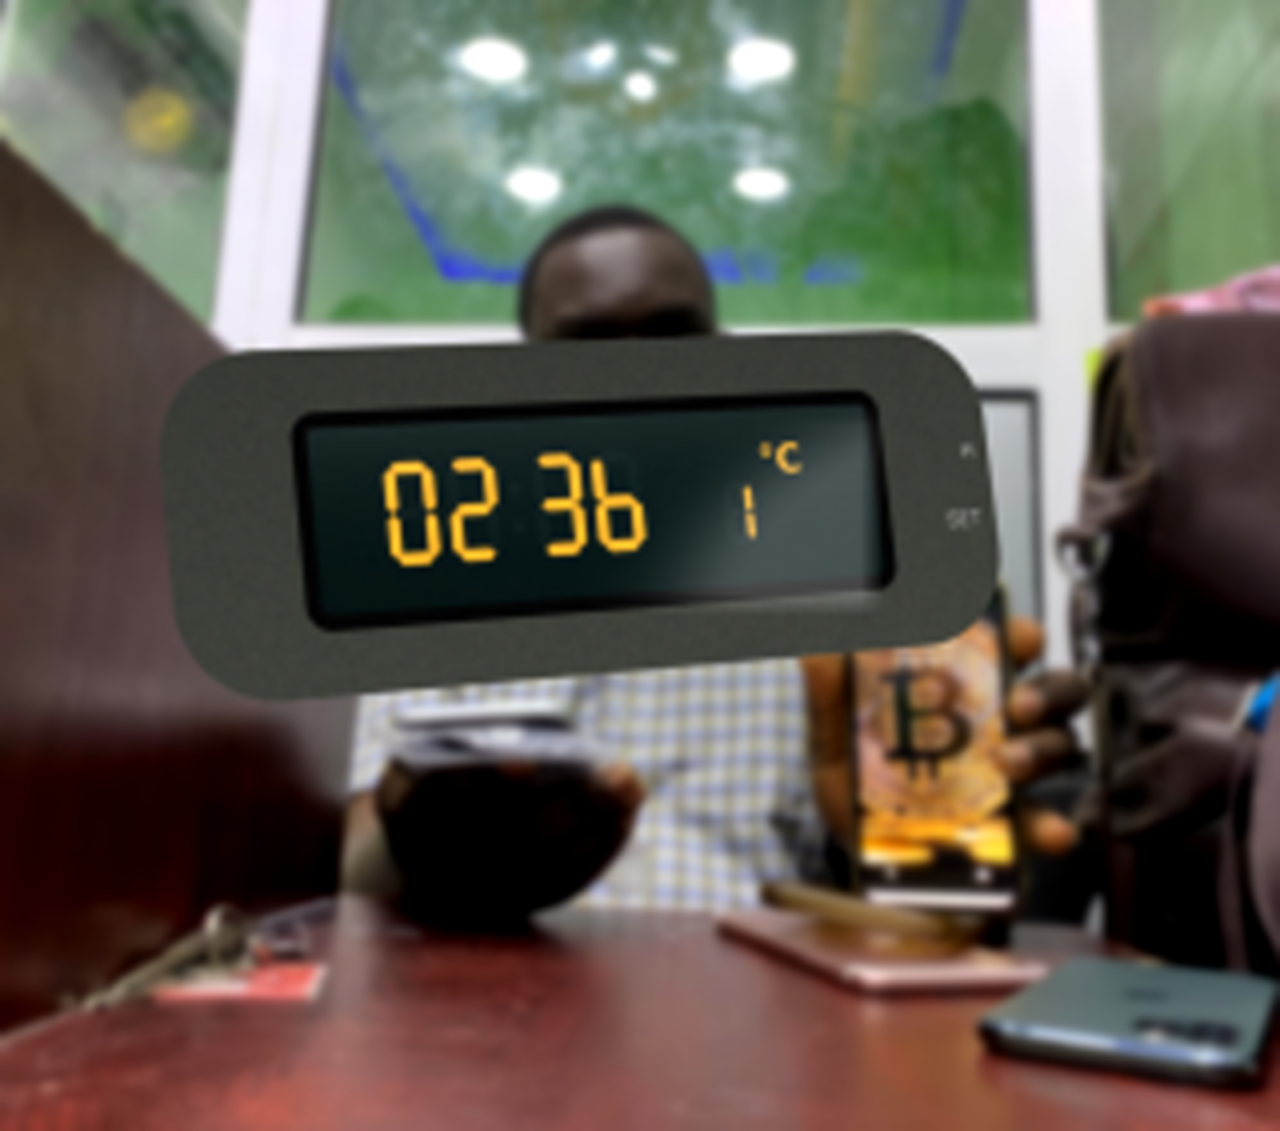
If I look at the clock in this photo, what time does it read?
2:36
